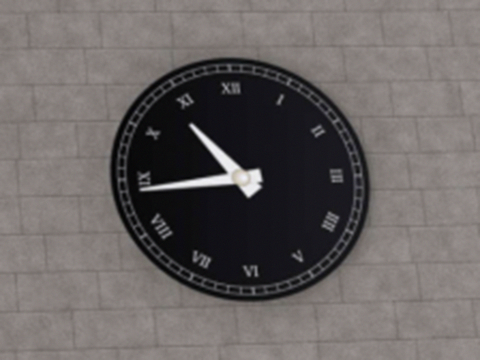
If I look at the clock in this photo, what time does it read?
10:44
